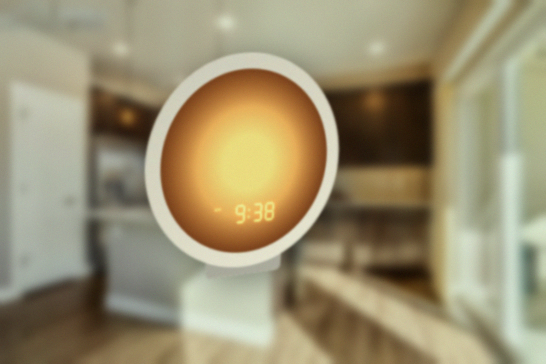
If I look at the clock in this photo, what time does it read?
9:38
